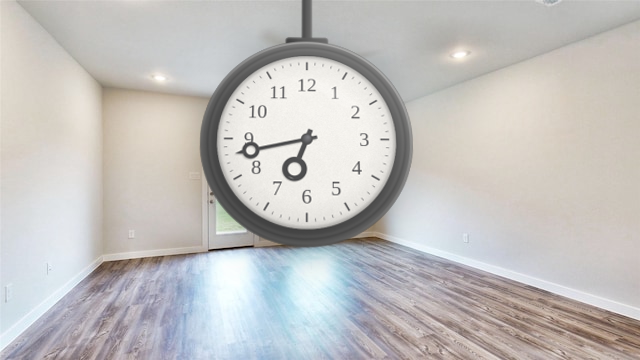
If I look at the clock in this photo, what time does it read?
6:43
